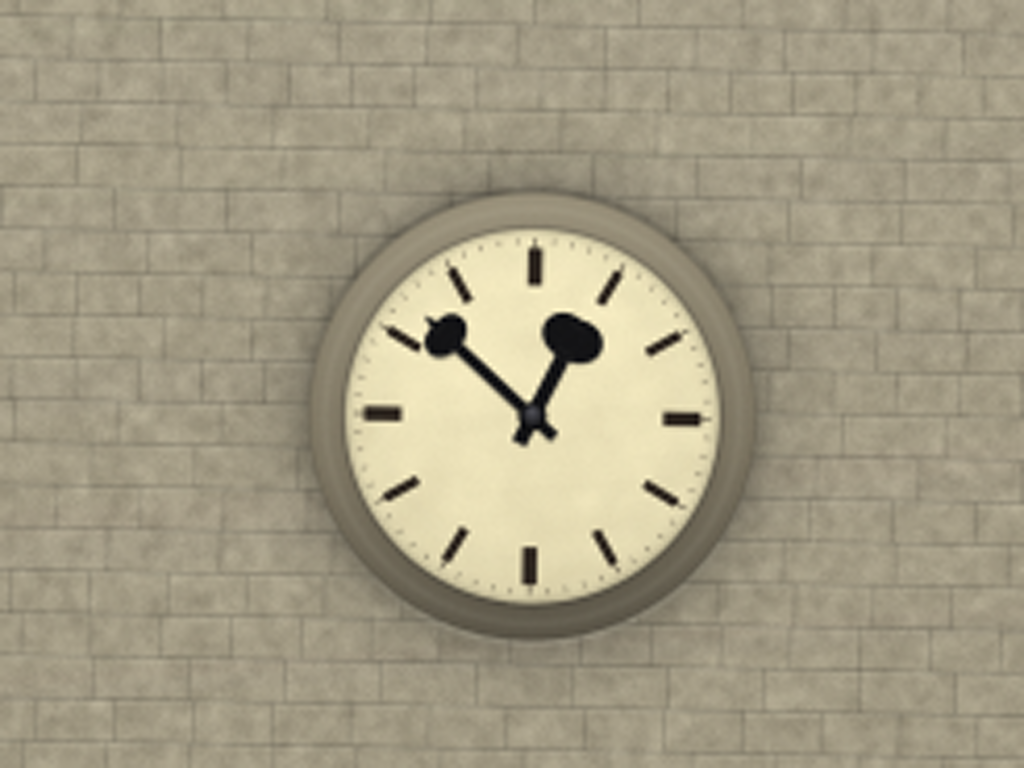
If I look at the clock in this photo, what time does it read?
12:52
